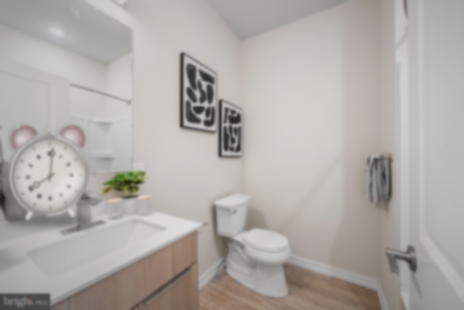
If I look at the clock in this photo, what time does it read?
8:01
